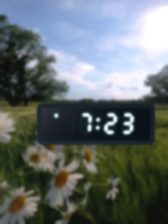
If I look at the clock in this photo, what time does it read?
7:23
